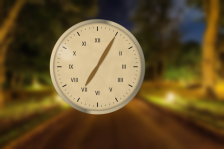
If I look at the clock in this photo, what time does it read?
7:05
